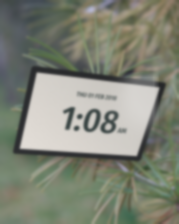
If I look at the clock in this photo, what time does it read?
1:08
